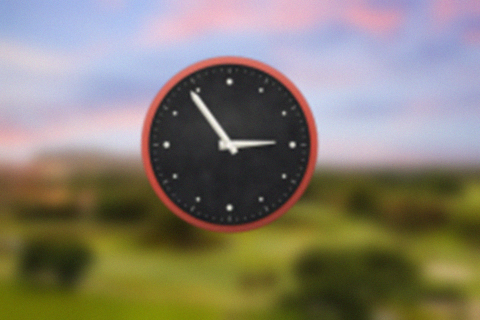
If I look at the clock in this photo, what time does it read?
2:54
